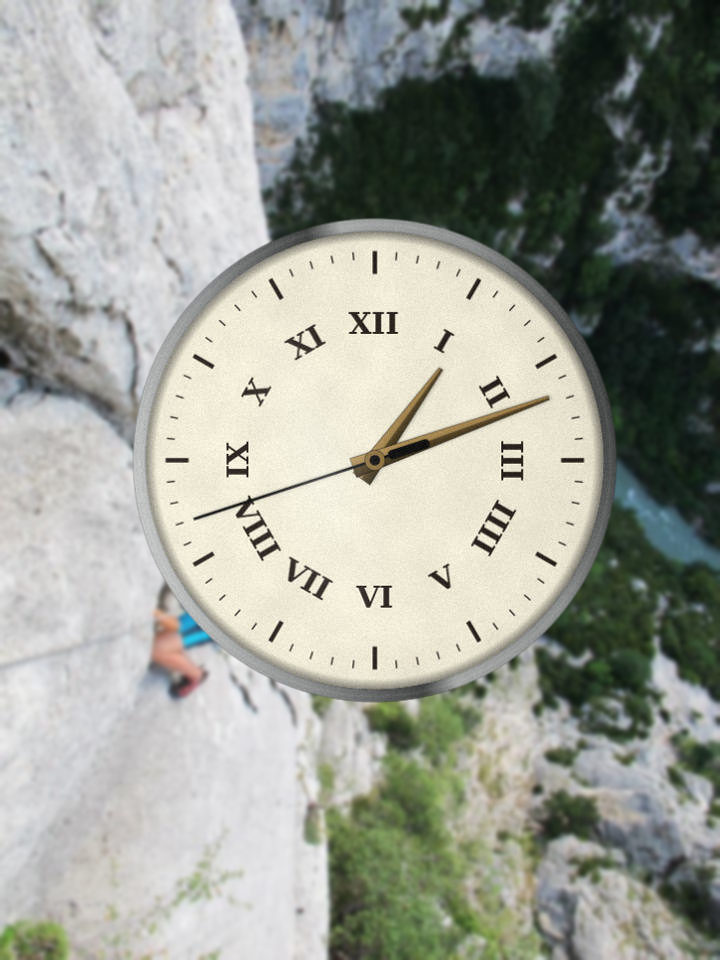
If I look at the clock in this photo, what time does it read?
1:11:42
